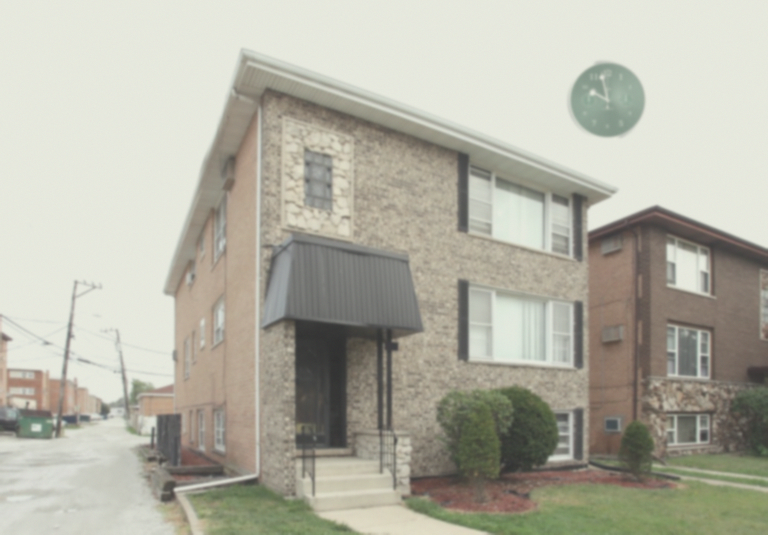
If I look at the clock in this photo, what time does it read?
9:58
